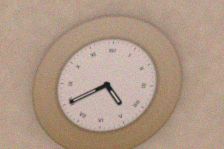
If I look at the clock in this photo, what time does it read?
4:40
